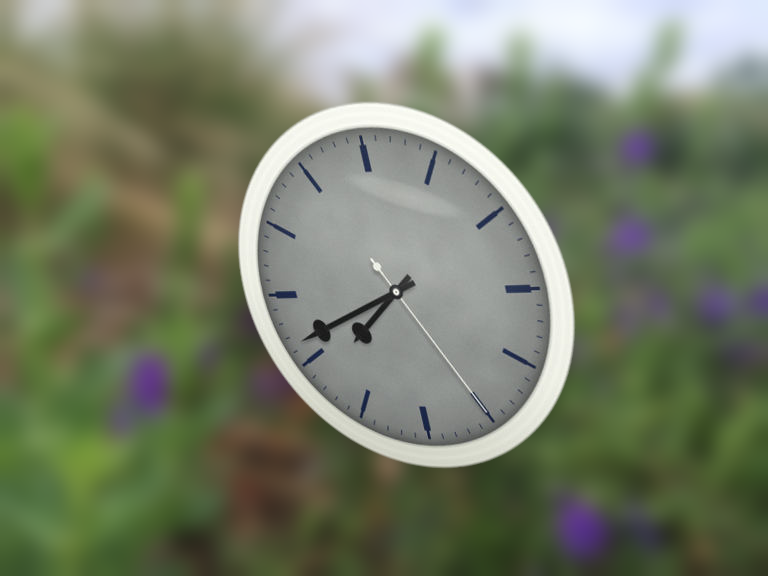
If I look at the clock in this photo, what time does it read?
7:41:25
